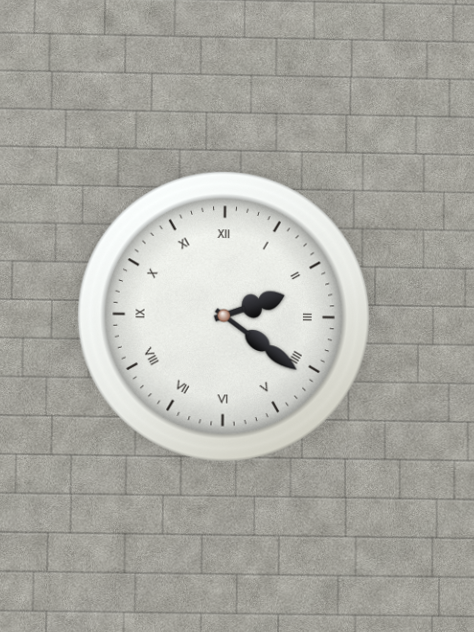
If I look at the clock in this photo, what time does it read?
2:21
